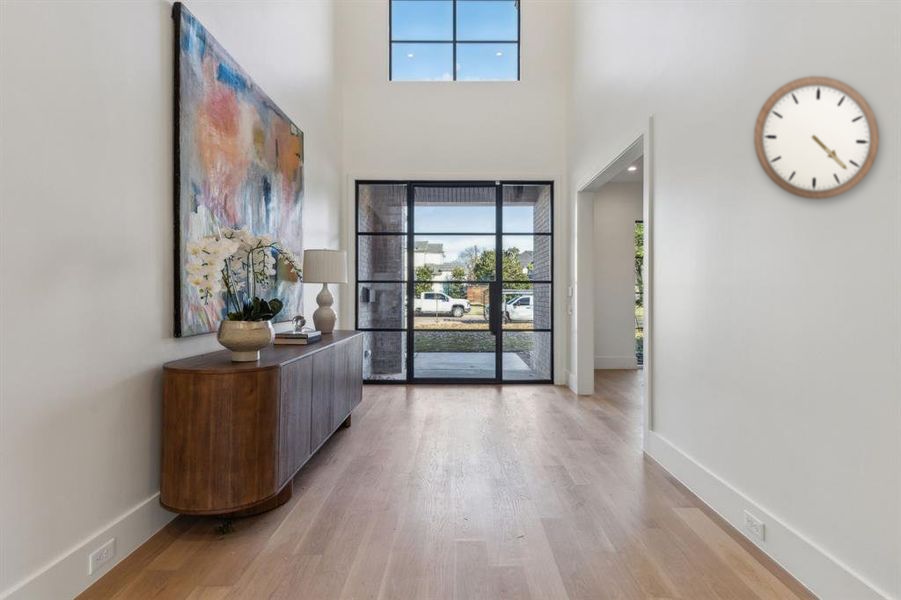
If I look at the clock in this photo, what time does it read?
4:22
